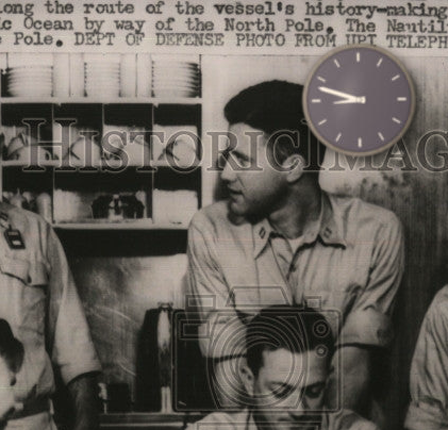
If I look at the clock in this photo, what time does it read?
8:48
